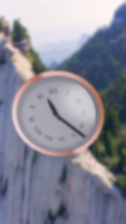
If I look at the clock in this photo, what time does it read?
11:23
